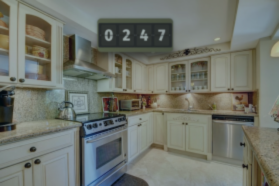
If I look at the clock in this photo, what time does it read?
2:47
